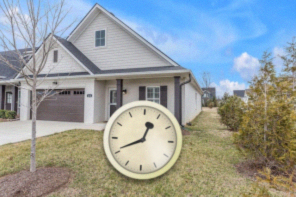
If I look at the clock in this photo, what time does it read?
12:41
